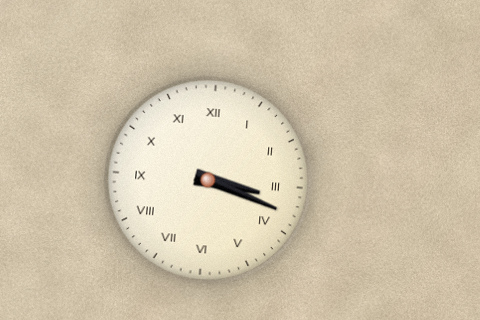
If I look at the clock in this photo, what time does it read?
3:18
